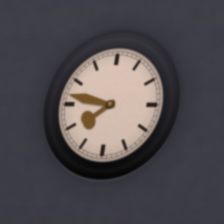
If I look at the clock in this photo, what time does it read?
7:47
